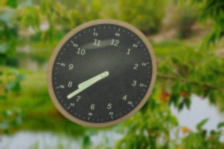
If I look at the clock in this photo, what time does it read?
7:37
